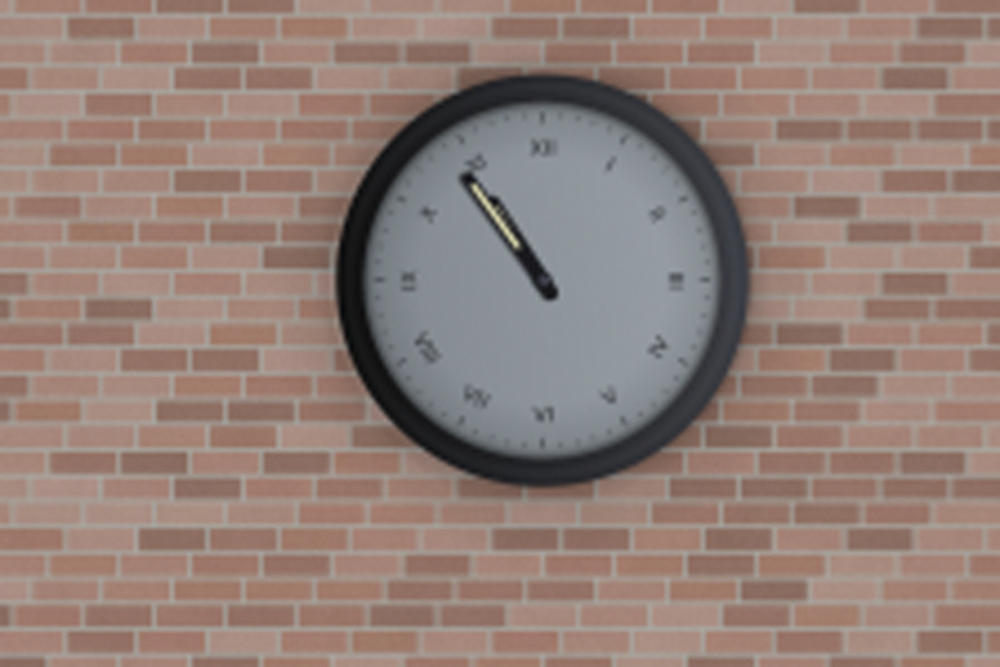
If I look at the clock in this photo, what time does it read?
10:54
